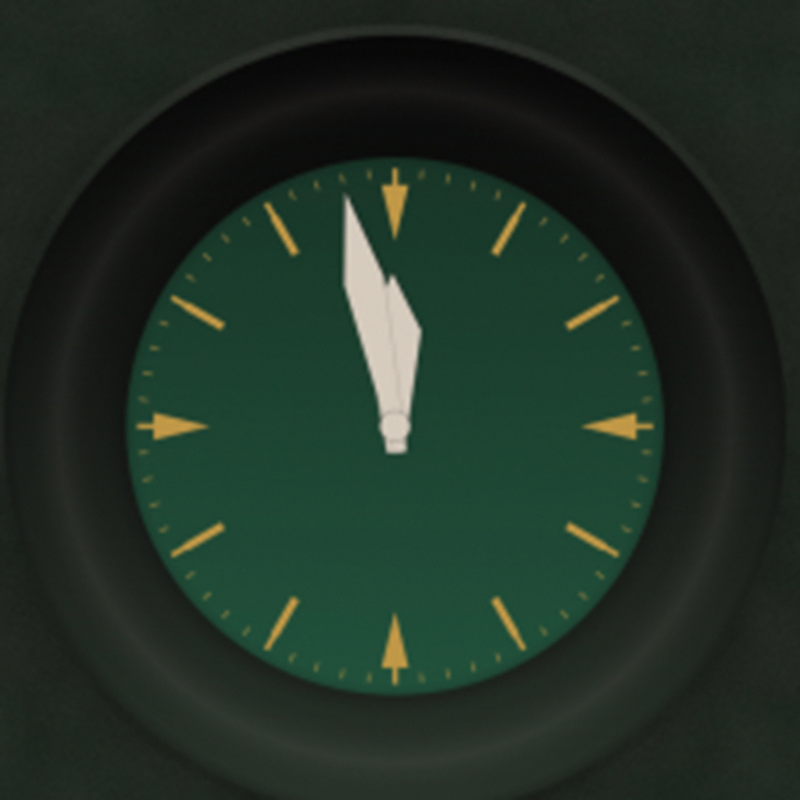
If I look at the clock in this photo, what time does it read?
11:58
